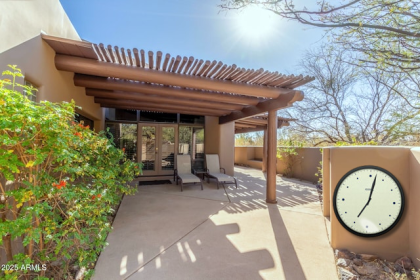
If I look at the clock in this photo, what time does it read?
7:02
